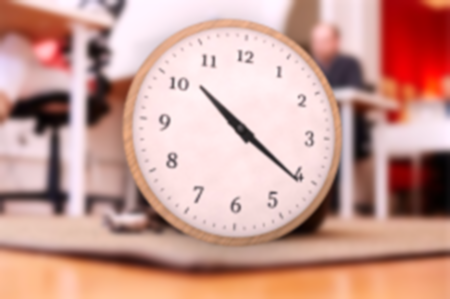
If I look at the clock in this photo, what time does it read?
10:21
